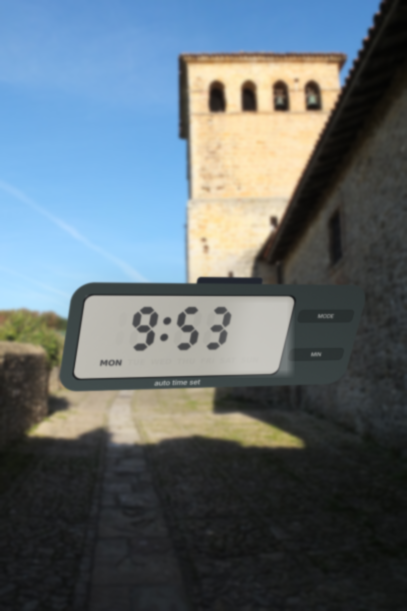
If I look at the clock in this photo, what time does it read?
9:53
